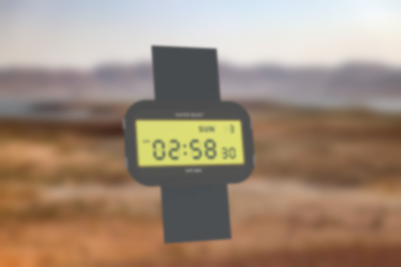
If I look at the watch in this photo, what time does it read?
2:58
